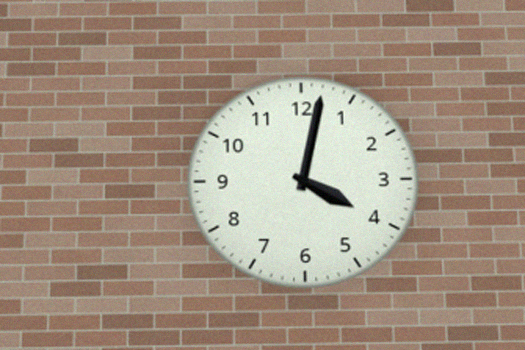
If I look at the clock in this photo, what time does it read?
4:02
